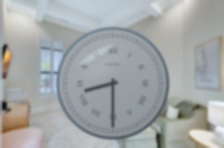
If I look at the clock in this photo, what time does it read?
8:30
